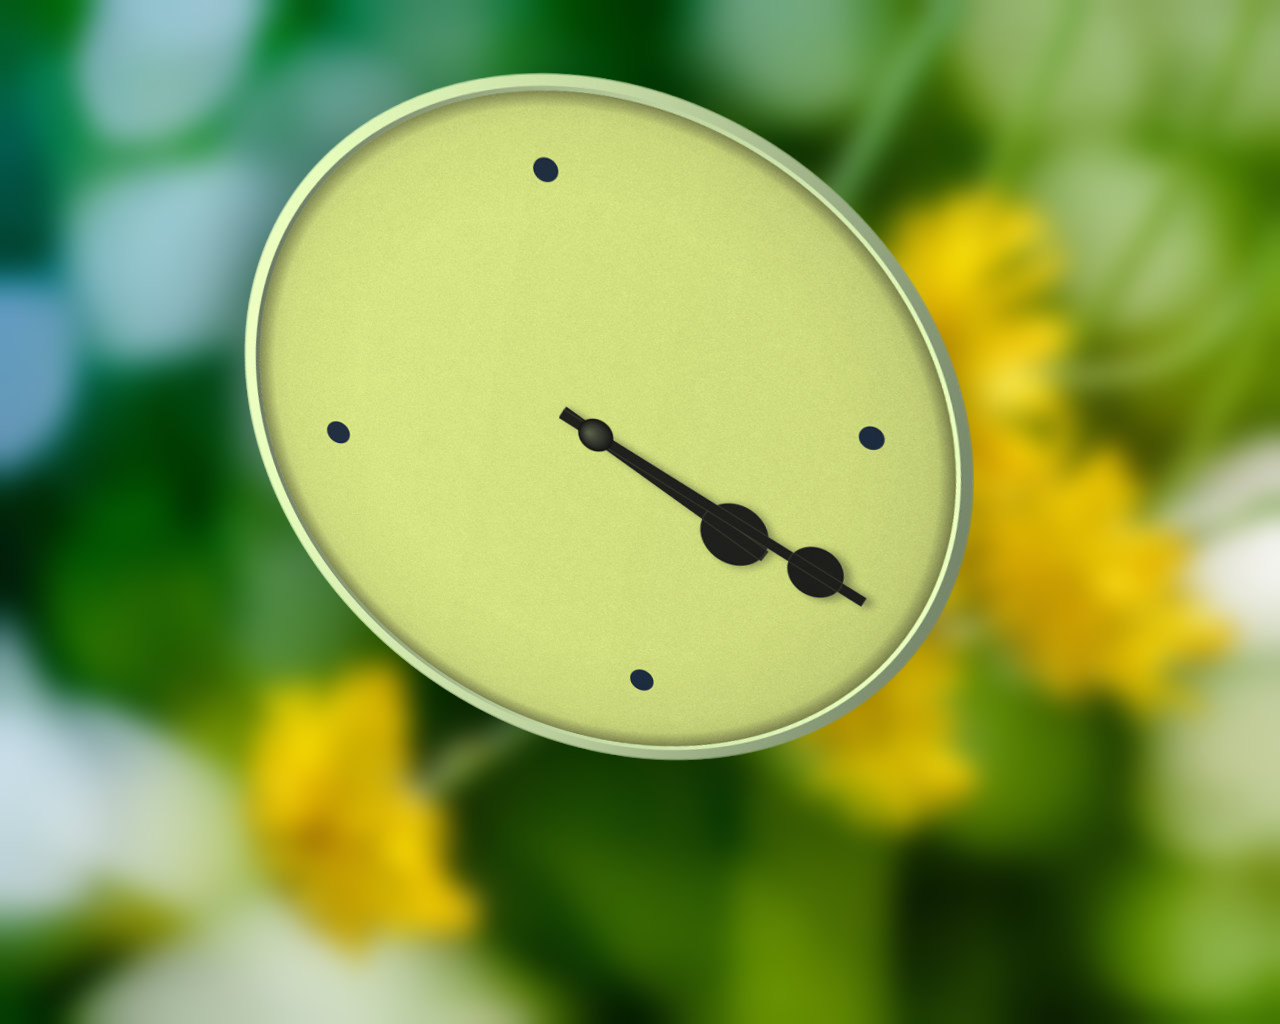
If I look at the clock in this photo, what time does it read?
4:21
